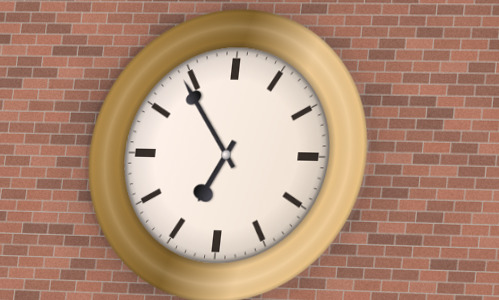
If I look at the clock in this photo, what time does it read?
6:54
